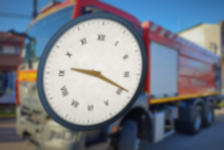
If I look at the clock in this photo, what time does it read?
9:19
